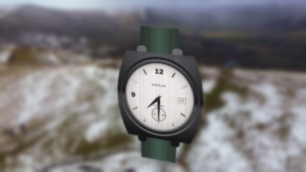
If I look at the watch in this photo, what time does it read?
7:30
